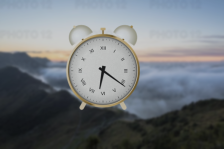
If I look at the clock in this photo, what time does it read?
6:21
